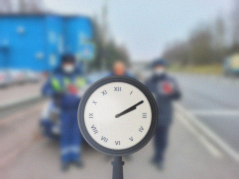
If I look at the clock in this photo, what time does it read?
2:10
